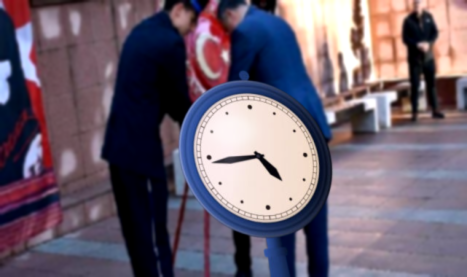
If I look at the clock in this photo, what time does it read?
4:44
